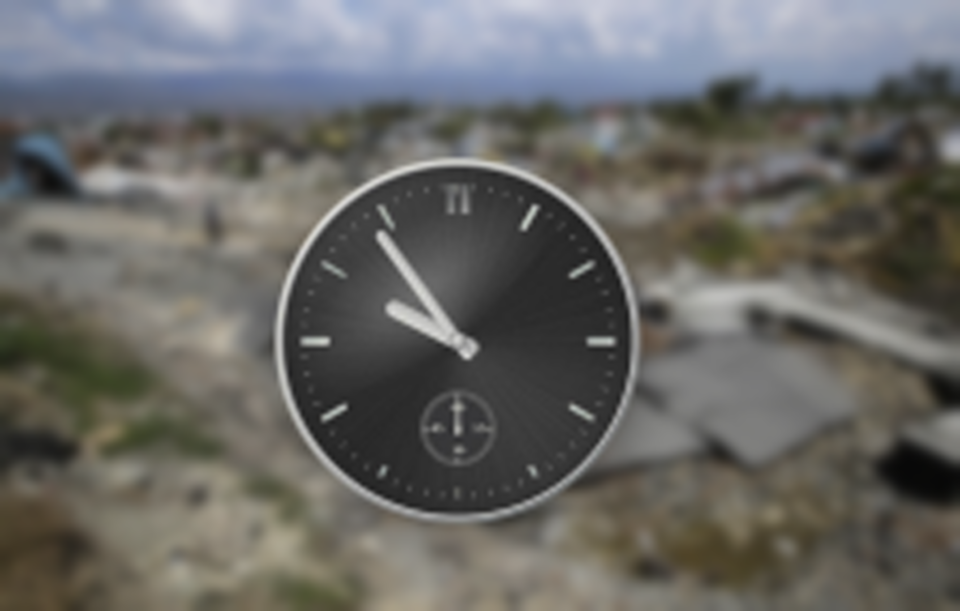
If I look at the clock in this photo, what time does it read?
9:54
